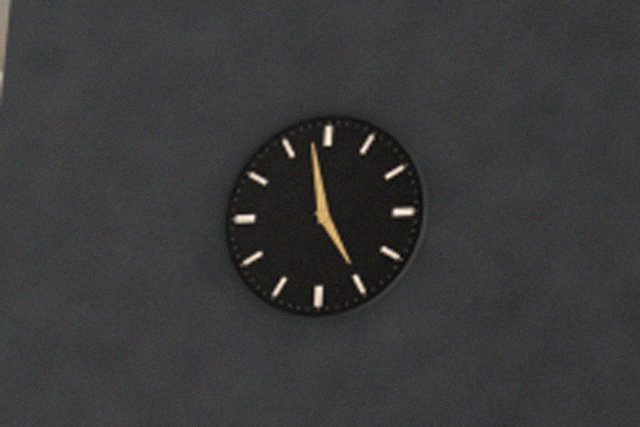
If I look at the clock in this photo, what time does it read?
4:58
